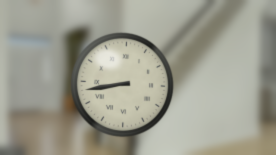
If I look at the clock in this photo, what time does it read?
8:43
